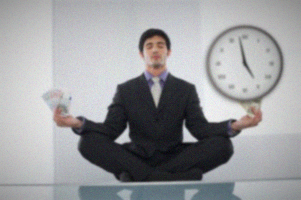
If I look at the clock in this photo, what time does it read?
4:58
